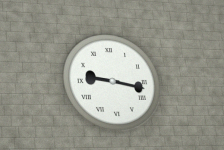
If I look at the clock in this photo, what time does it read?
9:17
